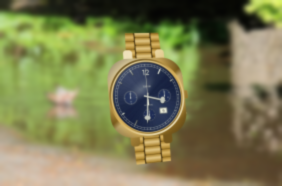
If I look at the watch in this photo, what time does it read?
3:31
